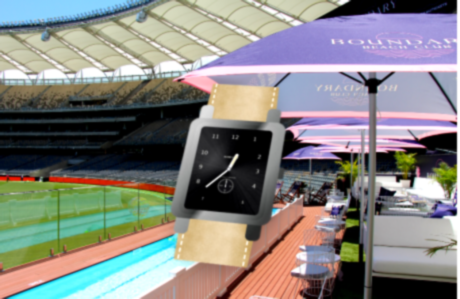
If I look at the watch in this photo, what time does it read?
12:37
